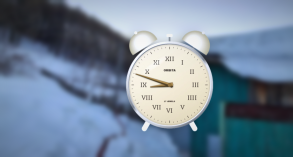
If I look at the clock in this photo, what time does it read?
8:48
